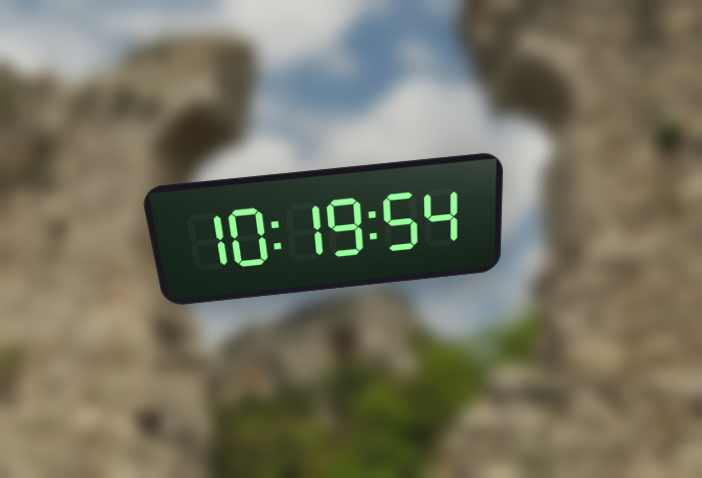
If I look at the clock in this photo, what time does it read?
10:19:54
